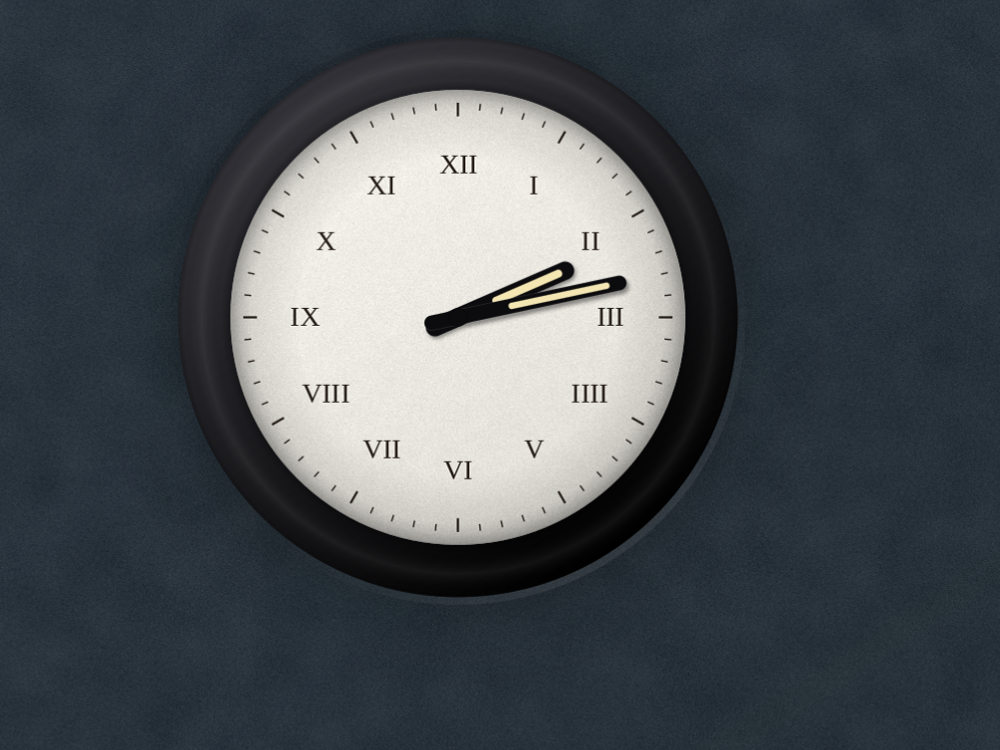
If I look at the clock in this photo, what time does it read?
2:13
